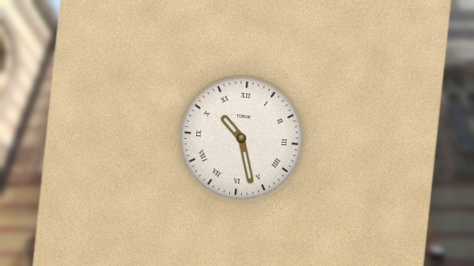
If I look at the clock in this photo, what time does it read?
10:27
